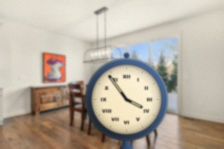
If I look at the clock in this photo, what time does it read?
3:54
